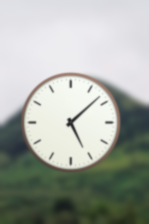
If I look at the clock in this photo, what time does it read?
5:08
